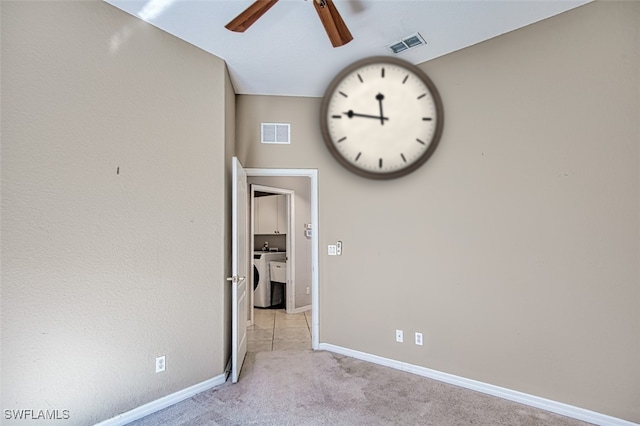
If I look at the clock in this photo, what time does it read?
11:46
